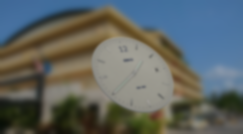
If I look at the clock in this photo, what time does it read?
1:40
